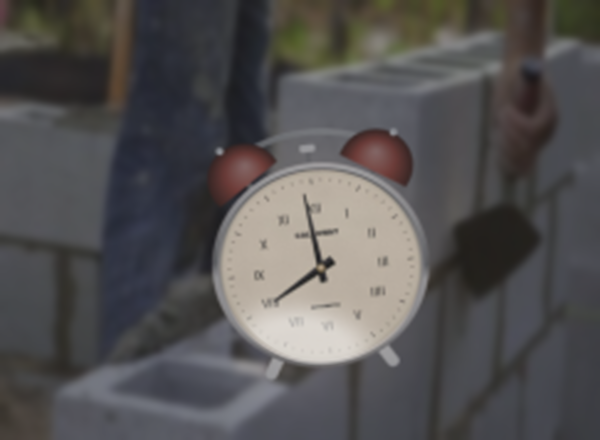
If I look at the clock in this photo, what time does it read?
7:59
